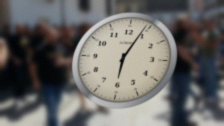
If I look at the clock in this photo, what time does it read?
6:04
